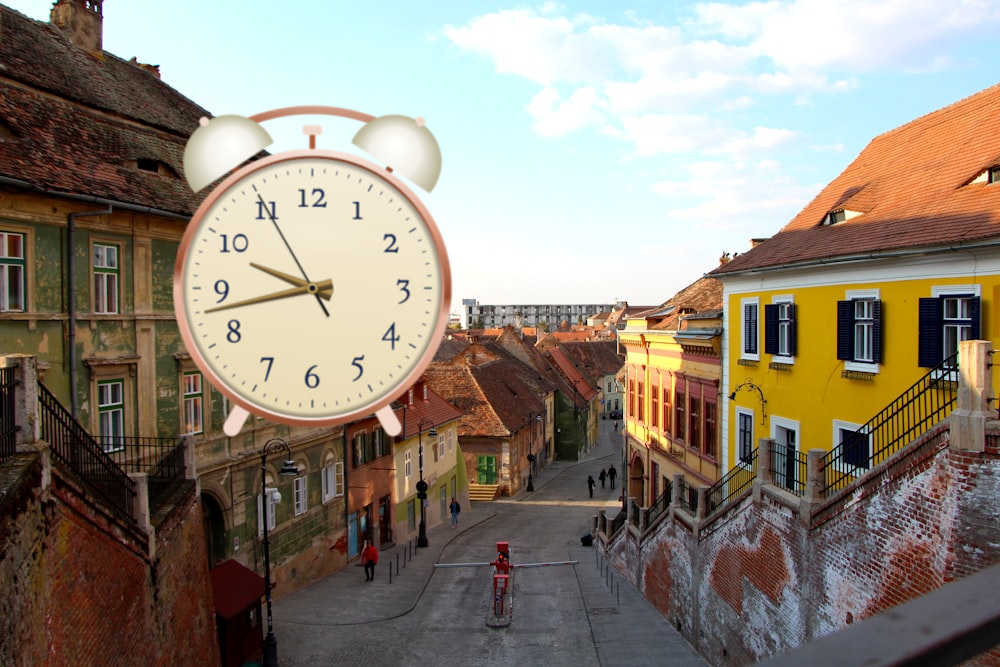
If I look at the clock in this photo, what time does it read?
9:42:55
